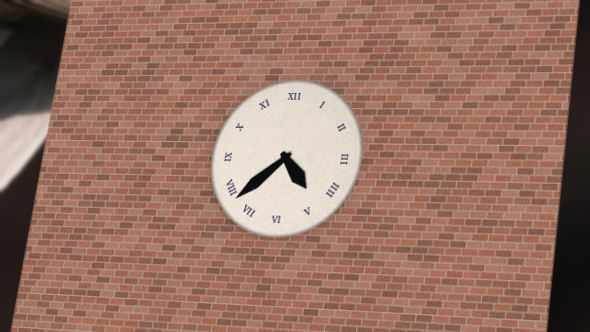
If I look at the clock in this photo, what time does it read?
4:38
